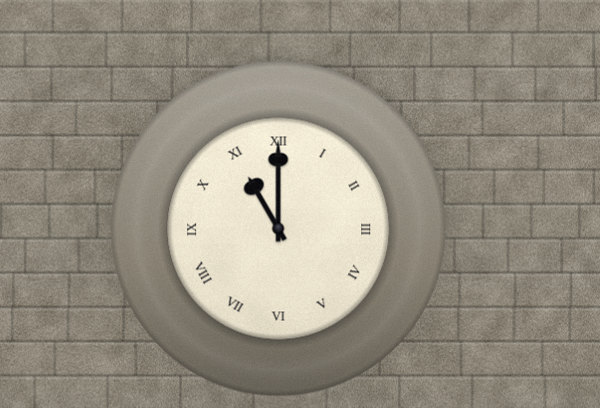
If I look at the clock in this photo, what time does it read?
11:00
